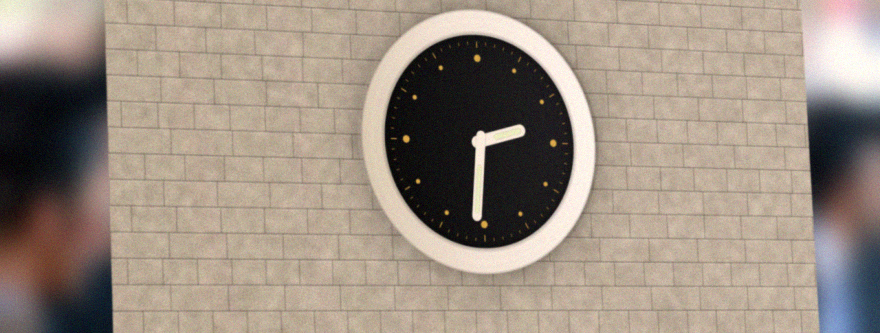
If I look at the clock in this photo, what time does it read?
2:31
